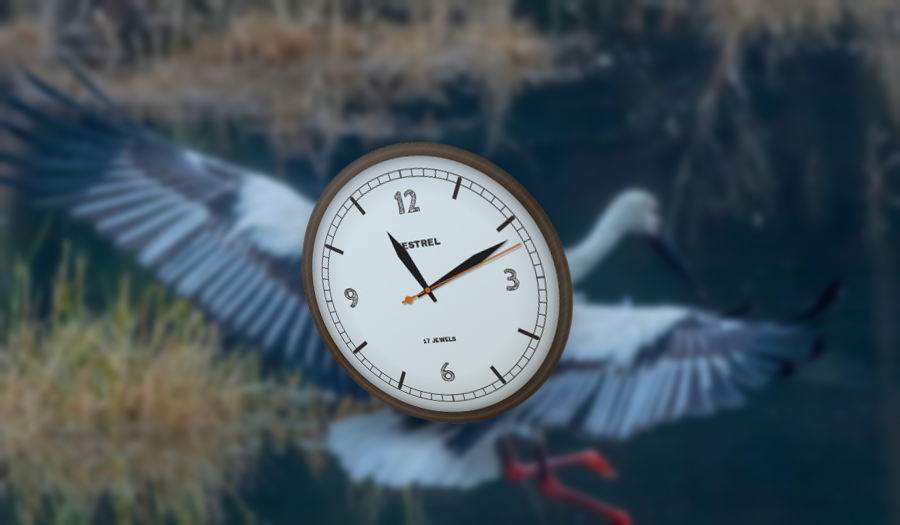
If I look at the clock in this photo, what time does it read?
11:11:12
